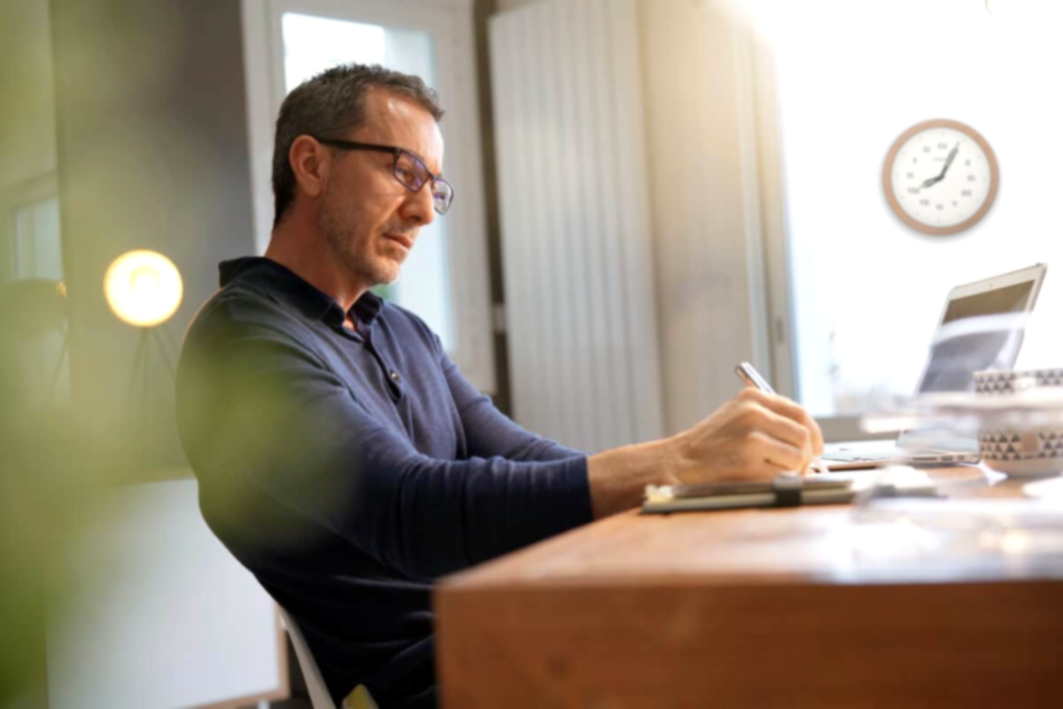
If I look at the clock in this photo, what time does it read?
8:04
